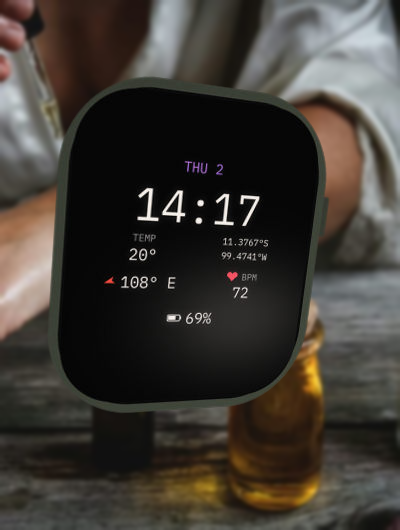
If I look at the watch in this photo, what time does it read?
14:17
